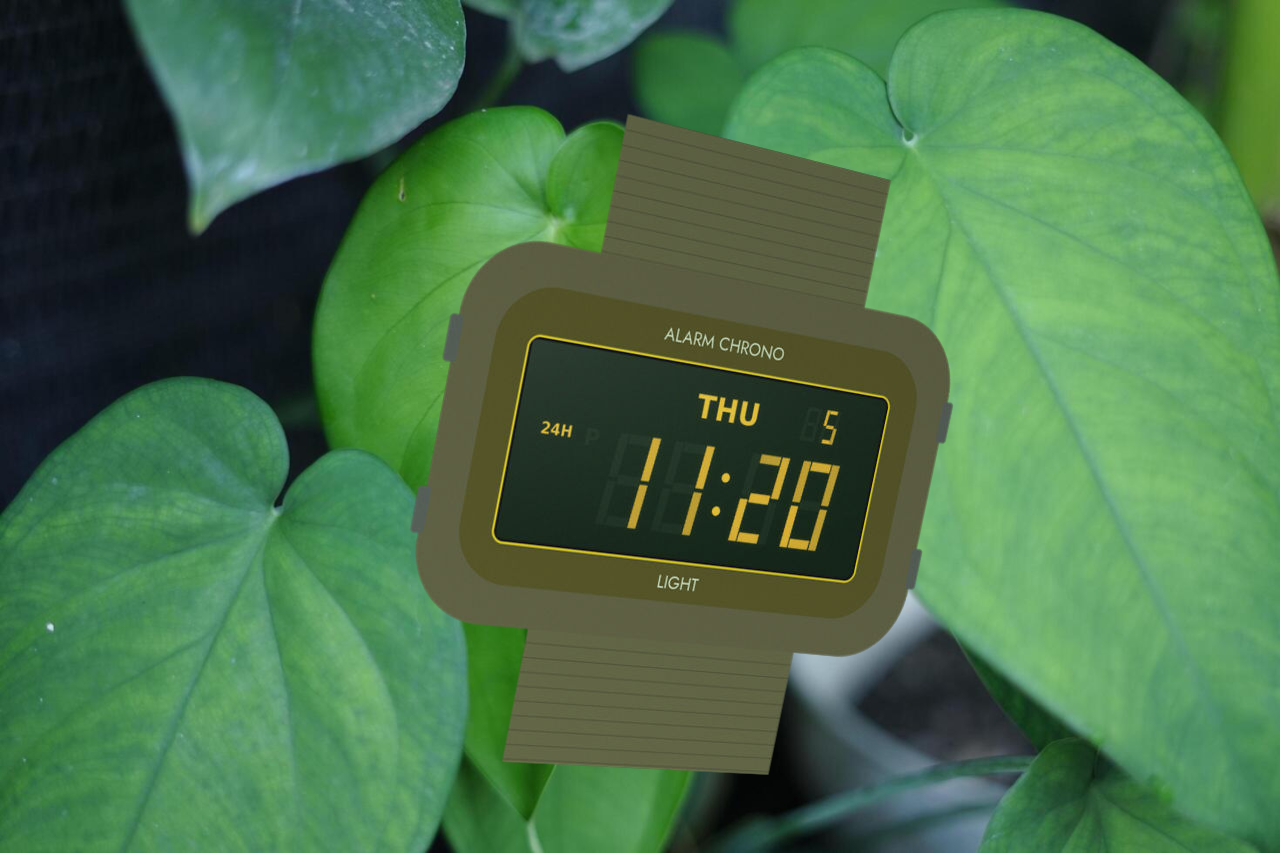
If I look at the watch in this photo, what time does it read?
11:20
